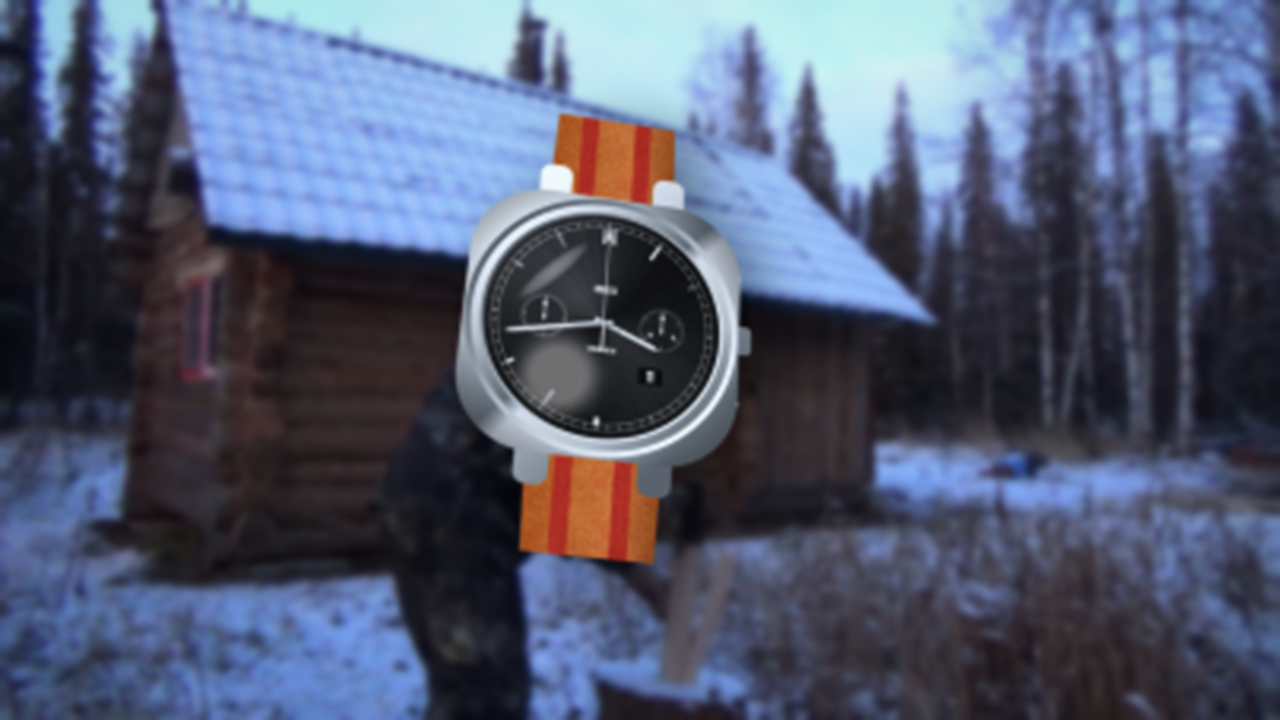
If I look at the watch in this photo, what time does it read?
3:43
